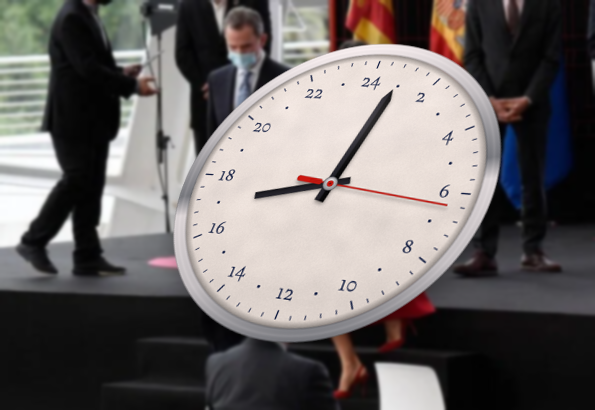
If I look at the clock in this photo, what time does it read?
17:02:16
